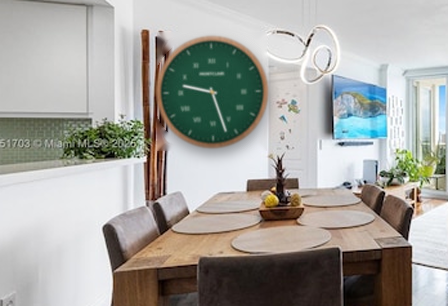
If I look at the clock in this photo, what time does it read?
9:27
